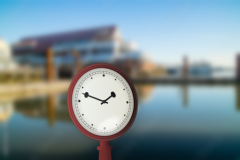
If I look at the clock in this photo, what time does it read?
1:48
